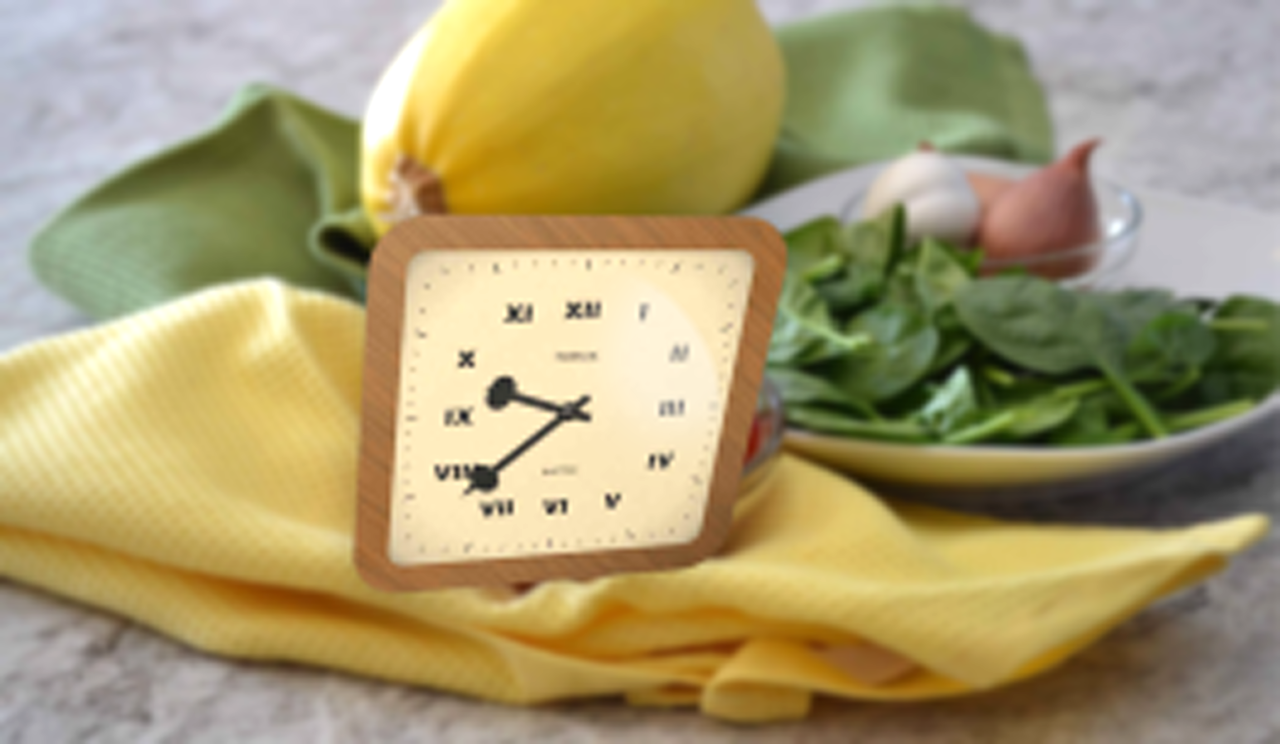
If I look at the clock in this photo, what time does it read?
9:38
